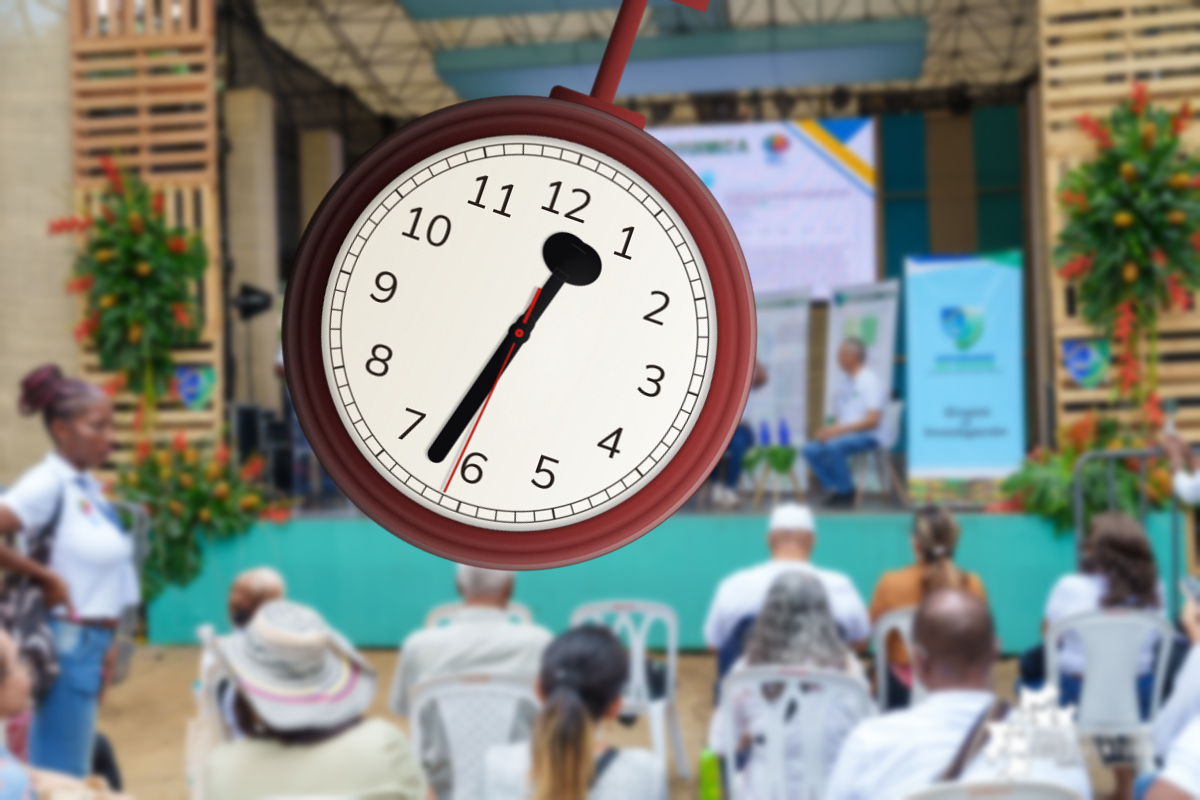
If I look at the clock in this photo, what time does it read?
12:32:31
